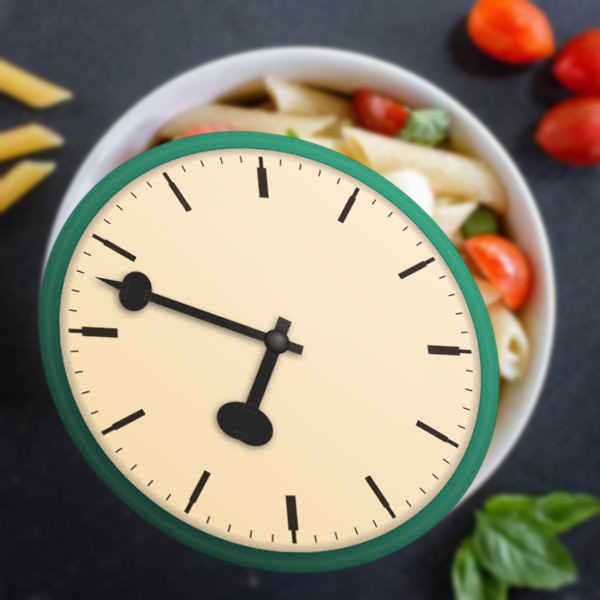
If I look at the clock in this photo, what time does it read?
6:48
